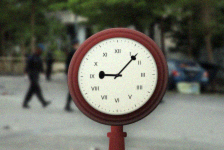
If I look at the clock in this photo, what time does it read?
9:07
